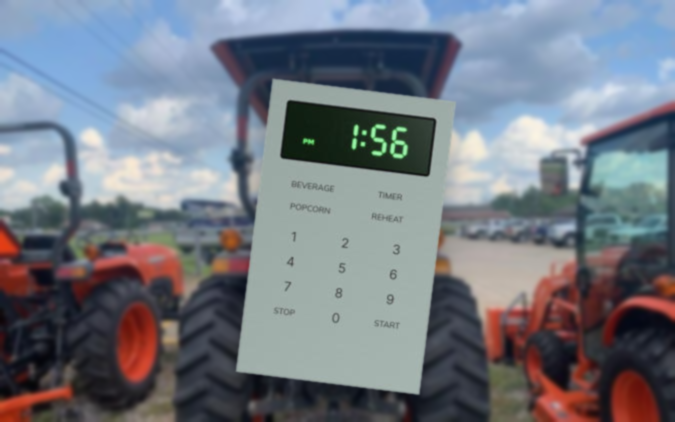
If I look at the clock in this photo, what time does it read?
1:56
